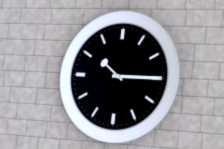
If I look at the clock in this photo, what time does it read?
10:15
